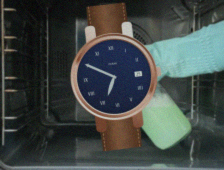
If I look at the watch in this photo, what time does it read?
6:50
